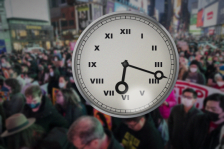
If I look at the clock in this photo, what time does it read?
6:18
